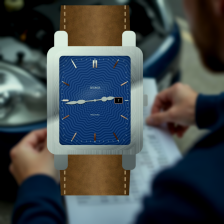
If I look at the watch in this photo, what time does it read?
2:44
